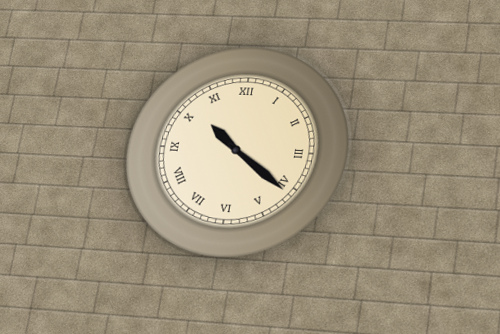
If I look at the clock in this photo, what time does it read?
10:21
